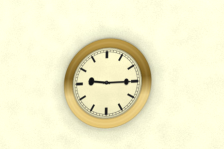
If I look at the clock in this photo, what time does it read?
9:15
